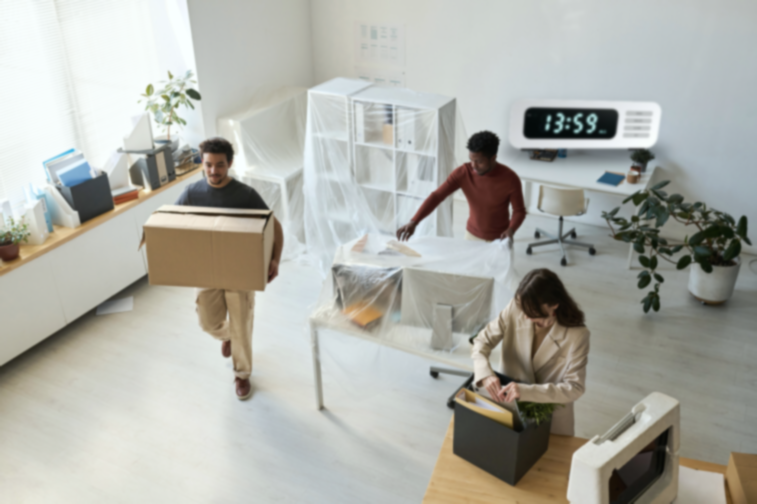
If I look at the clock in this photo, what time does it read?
13:59
